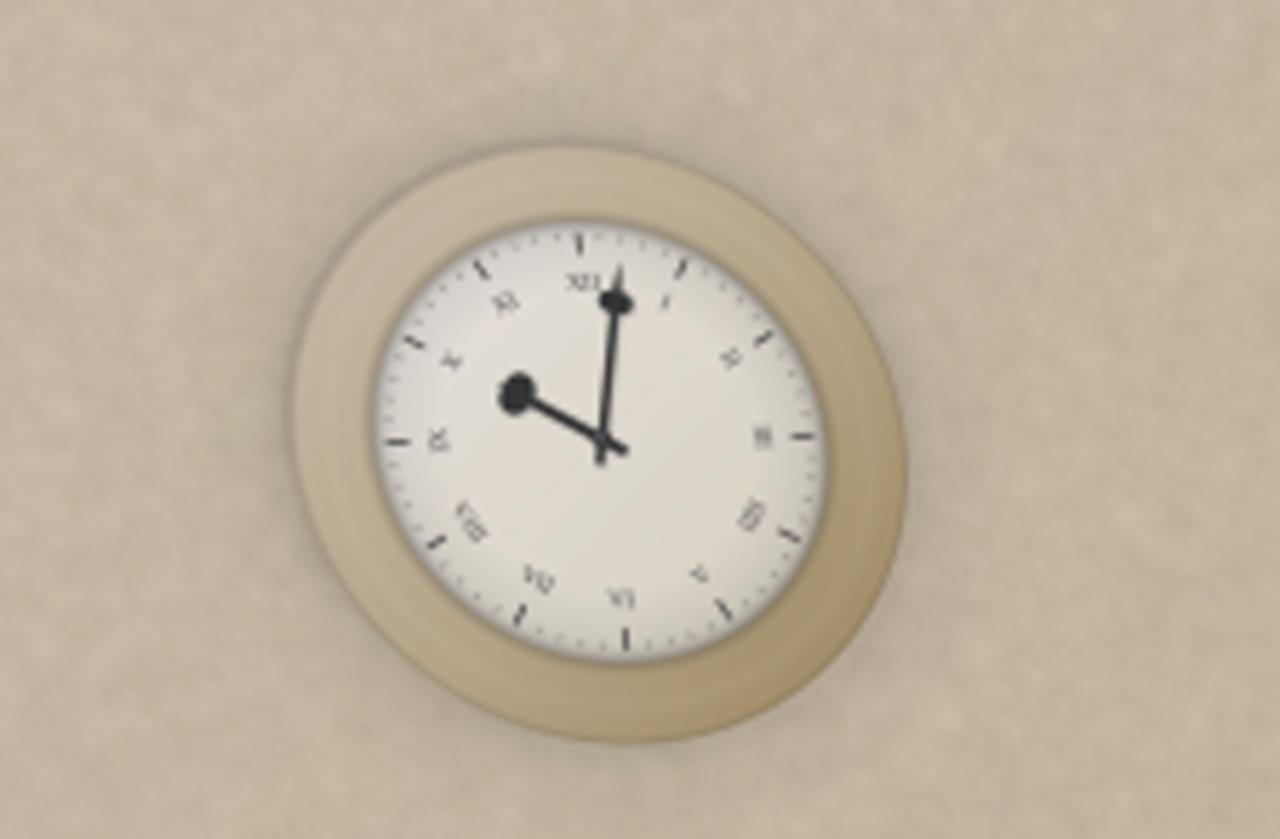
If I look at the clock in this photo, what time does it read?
10:02
